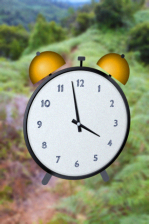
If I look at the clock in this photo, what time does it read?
3:58
